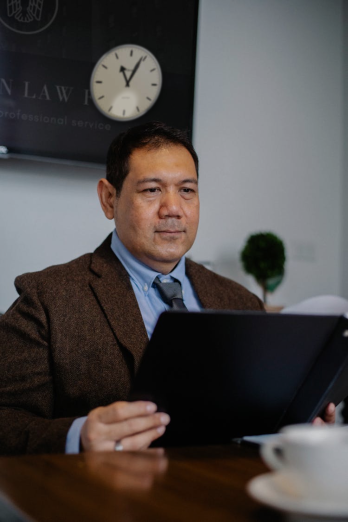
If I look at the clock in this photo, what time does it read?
11:04
